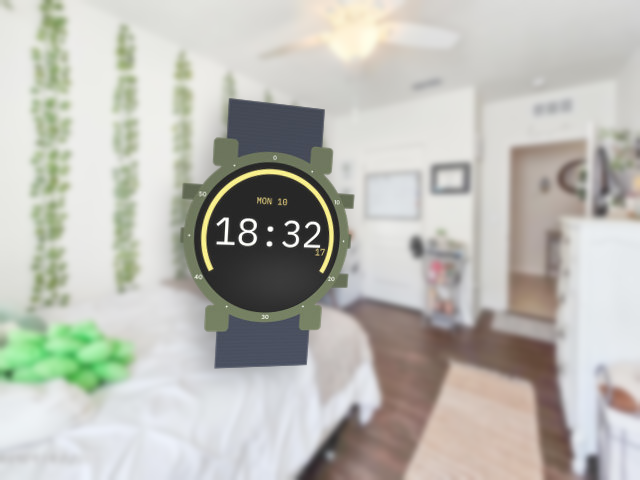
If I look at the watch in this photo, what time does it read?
18:32:17
